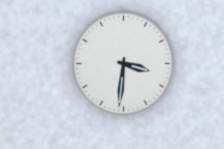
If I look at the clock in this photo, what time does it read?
3:31
